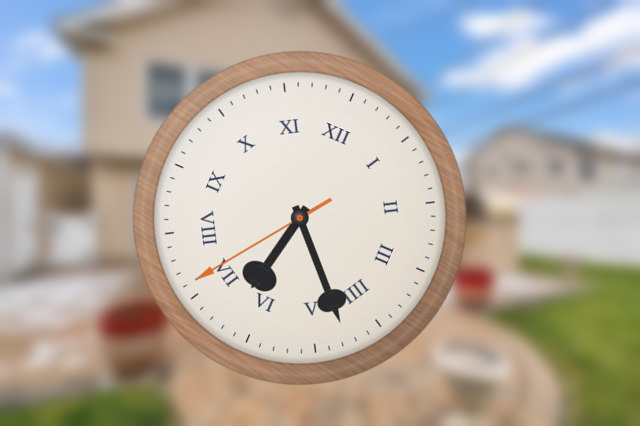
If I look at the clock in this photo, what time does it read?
6:22:36
